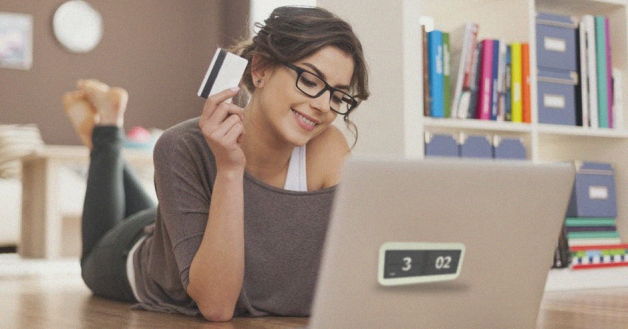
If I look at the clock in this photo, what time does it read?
3:02
